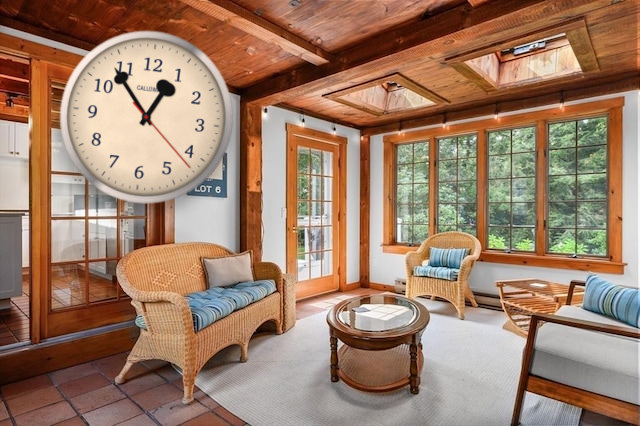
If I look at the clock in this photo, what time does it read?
12:53:22
